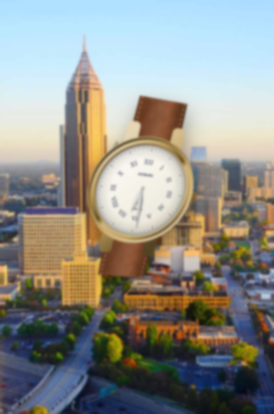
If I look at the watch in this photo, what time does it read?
6:29
